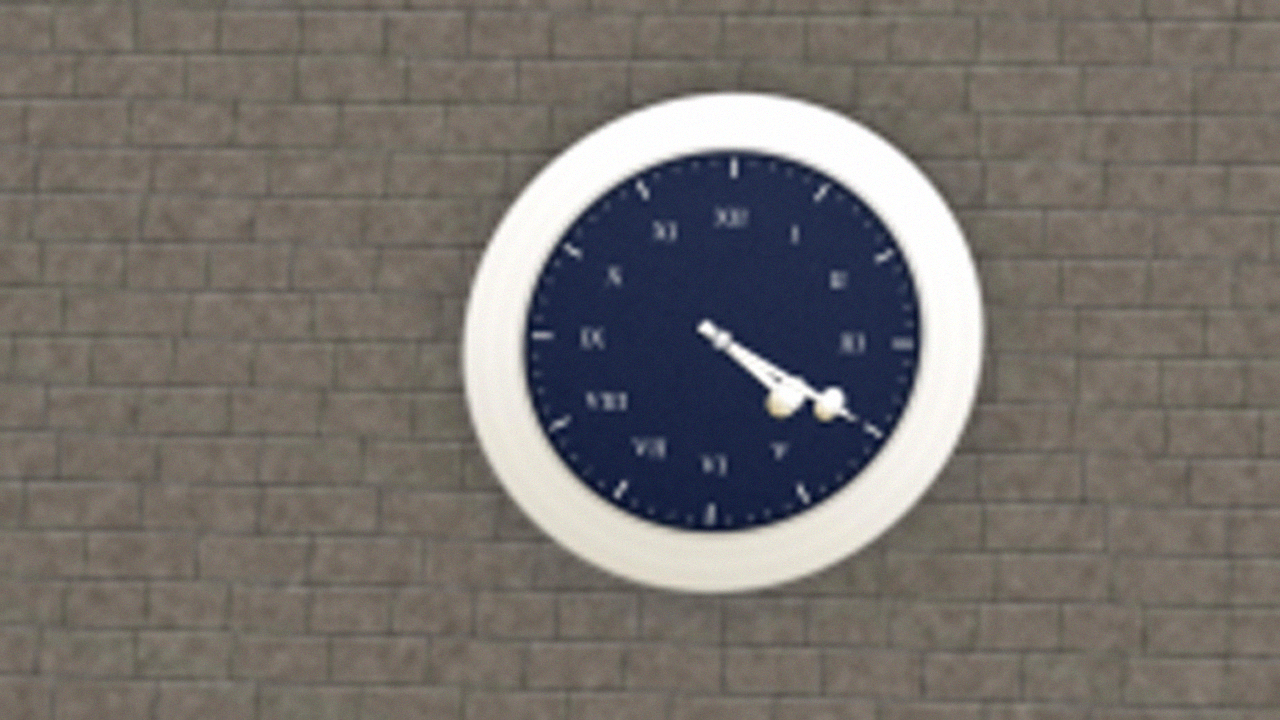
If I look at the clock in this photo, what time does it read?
4:20
